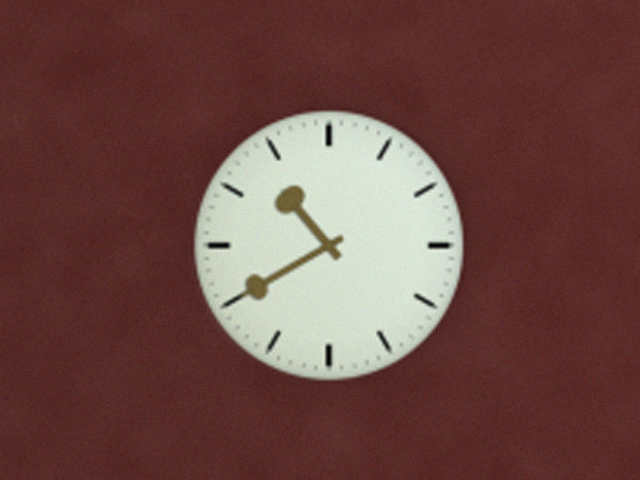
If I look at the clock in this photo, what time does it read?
10:40
